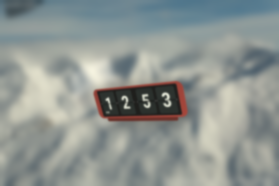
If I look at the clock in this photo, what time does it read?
12:53
